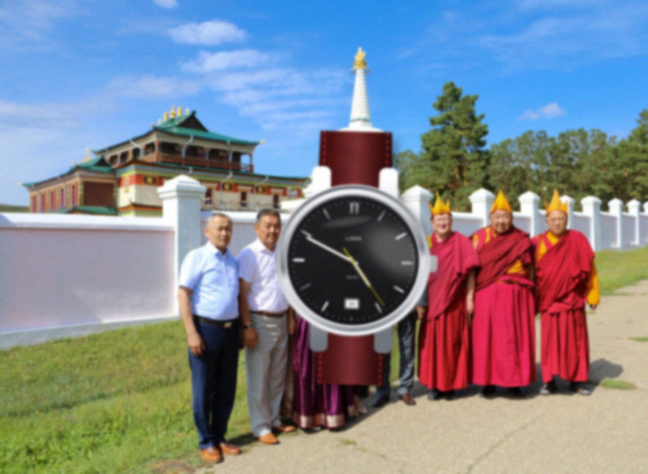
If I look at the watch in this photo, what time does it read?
4:49:24
